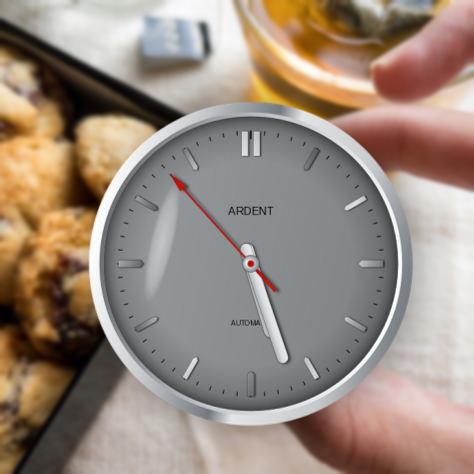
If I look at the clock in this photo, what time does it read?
5:26:53
